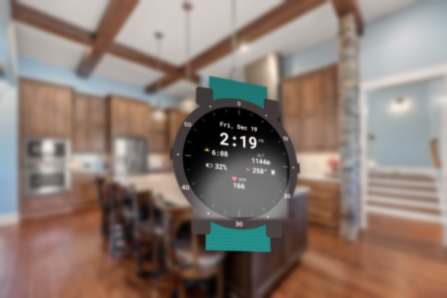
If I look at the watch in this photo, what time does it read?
2:19
